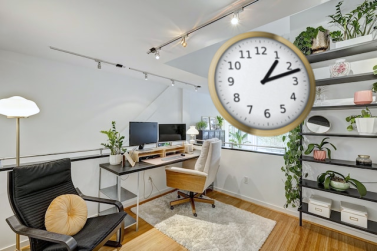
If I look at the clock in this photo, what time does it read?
1:12
